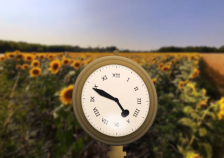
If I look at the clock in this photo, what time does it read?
4:49
